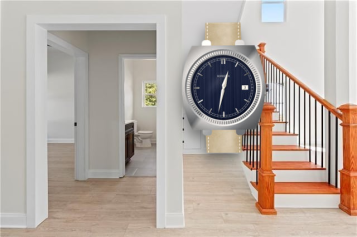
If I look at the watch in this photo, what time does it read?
12:32
